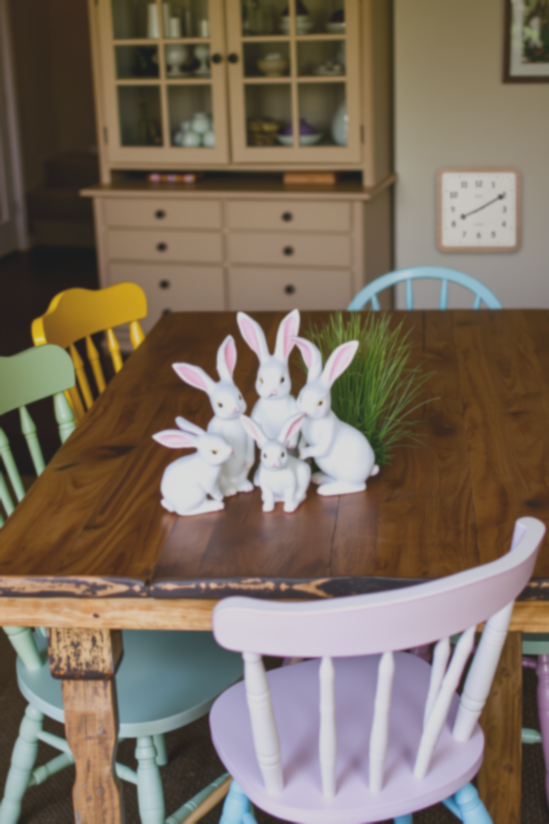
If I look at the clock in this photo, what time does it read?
8:10
